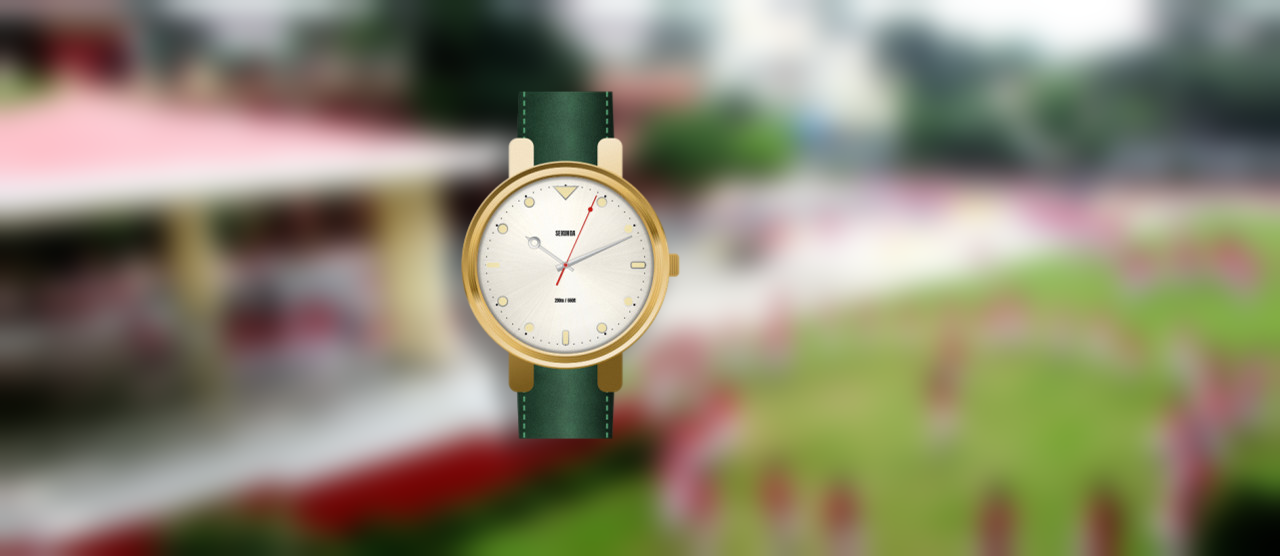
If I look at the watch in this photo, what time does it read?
10:11:04
